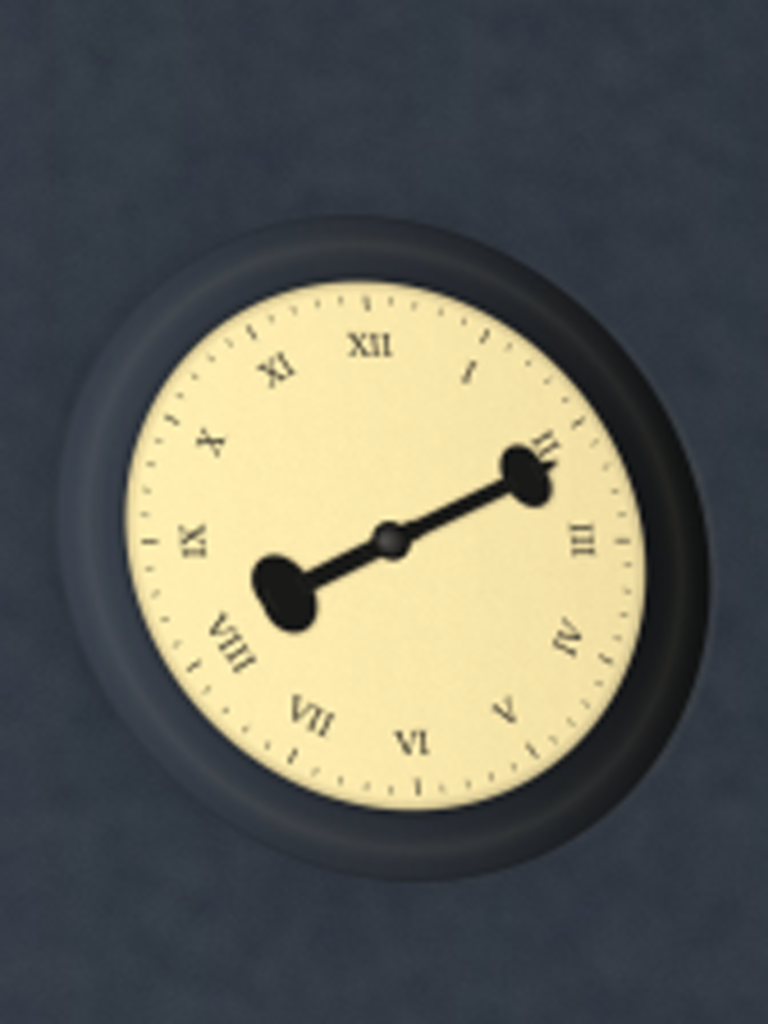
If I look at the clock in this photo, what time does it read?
8:11
